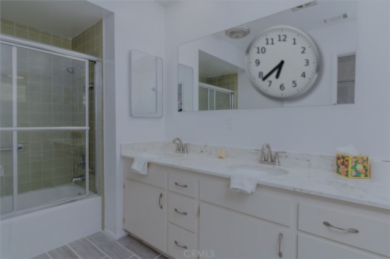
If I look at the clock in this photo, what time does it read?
6:38
